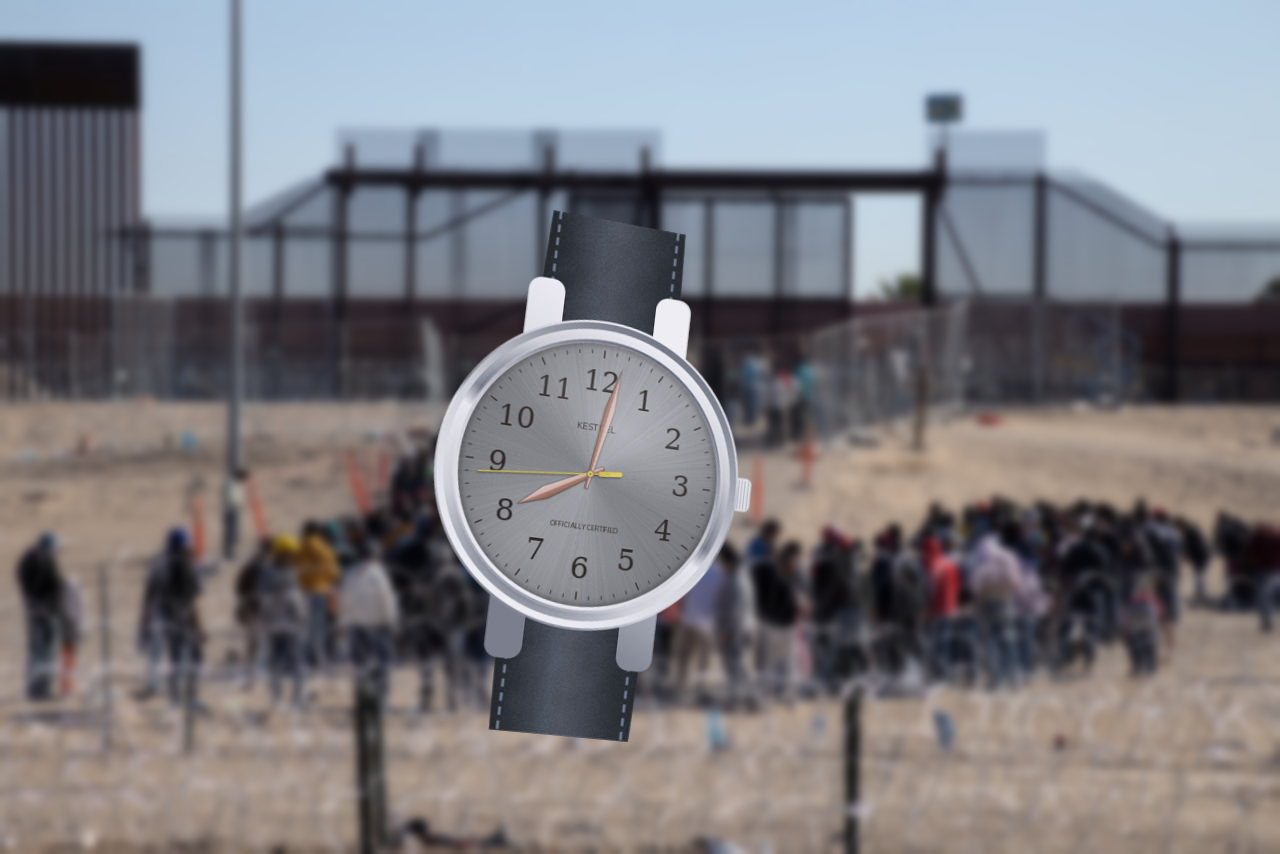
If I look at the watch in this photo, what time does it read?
8:01:44
